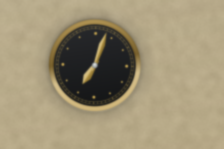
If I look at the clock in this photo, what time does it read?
7:03
